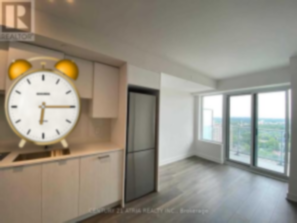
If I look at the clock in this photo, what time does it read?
6:15
